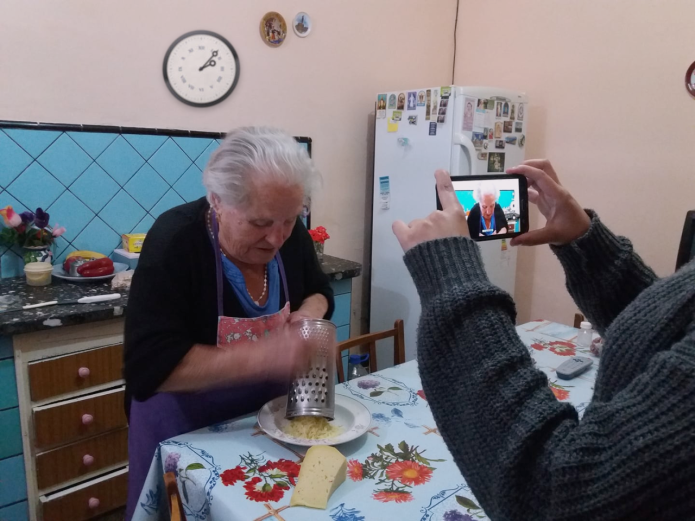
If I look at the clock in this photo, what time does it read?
2:07
